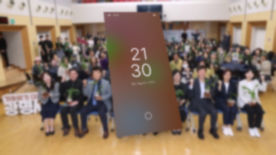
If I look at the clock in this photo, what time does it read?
21:30
